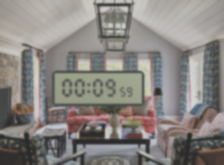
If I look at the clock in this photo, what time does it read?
0:09
